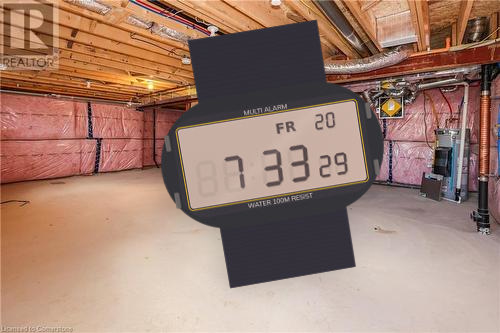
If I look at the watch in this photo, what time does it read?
7:33:29
